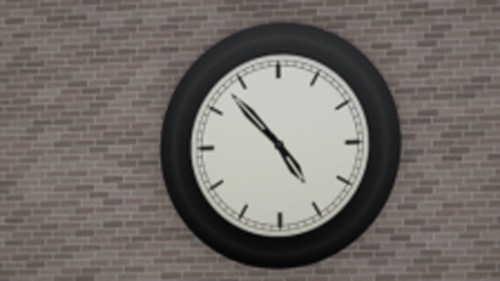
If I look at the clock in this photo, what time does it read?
4:53
